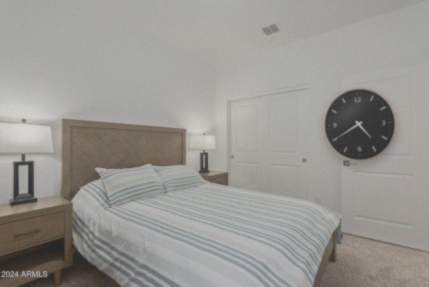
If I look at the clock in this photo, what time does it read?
4:40
